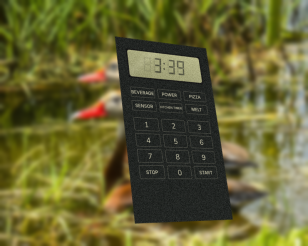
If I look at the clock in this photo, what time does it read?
3:39
